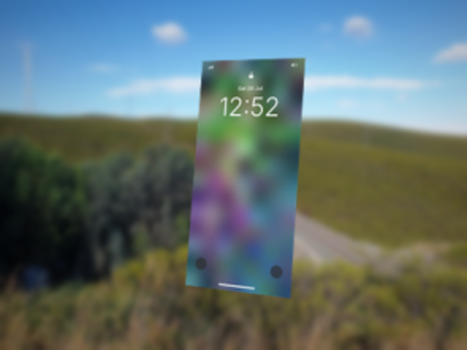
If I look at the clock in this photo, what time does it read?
12:52
